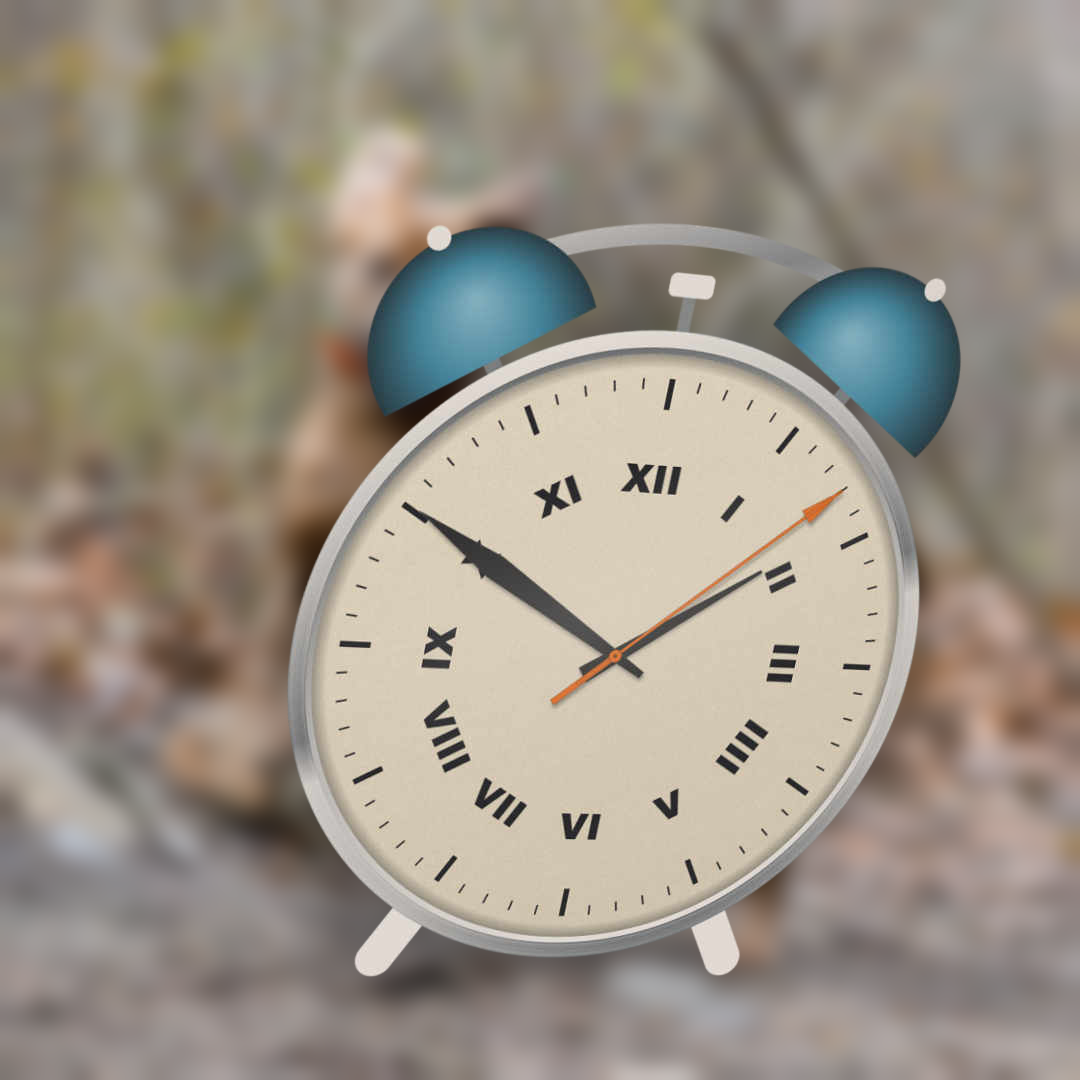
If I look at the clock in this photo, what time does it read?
1:50:08
